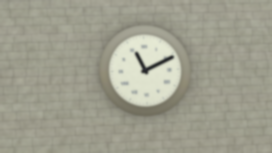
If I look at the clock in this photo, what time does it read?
11:11
